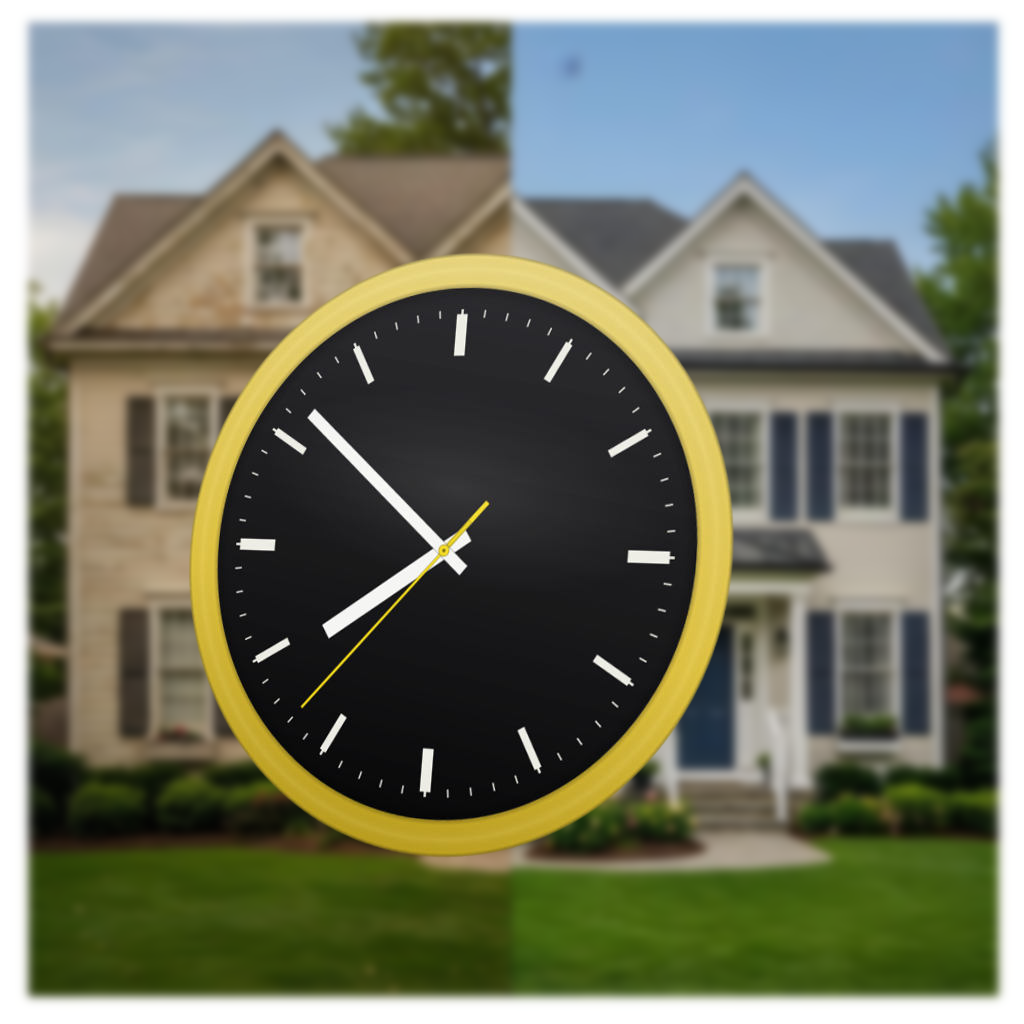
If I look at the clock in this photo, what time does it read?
7:51:37
